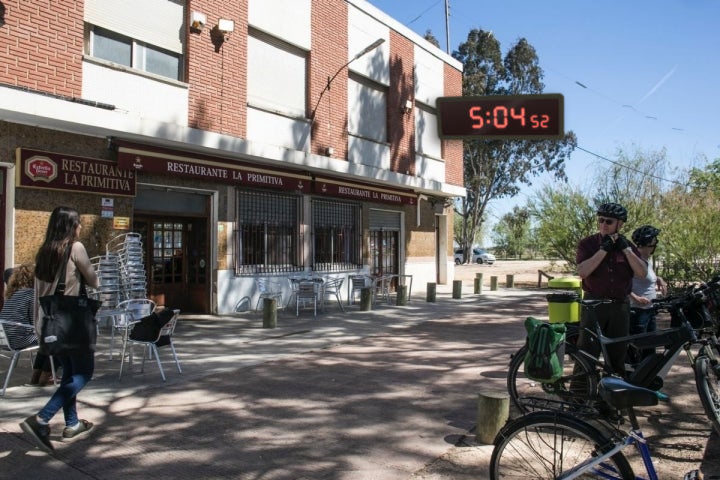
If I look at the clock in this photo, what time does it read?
5:04:52
